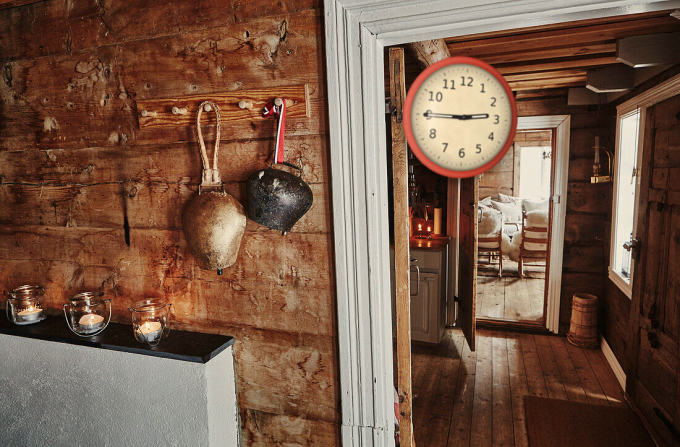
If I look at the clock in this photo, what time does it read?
2:45
